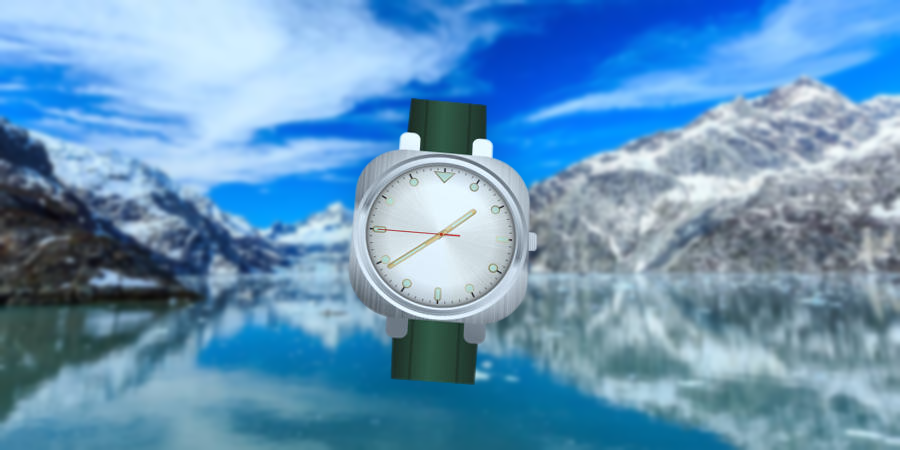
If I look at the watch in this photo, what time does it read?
1:38:45
